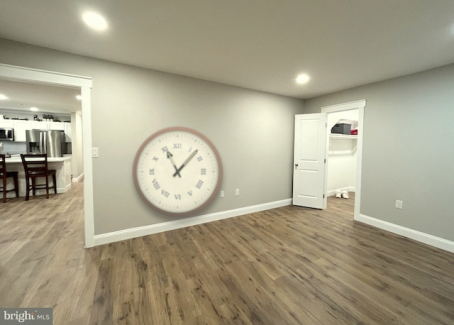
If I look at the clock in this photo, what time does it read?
11:07
